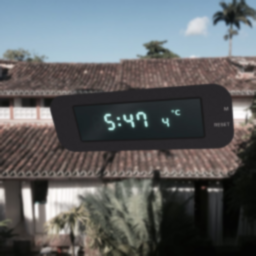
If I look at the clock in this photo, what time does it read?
5:47
